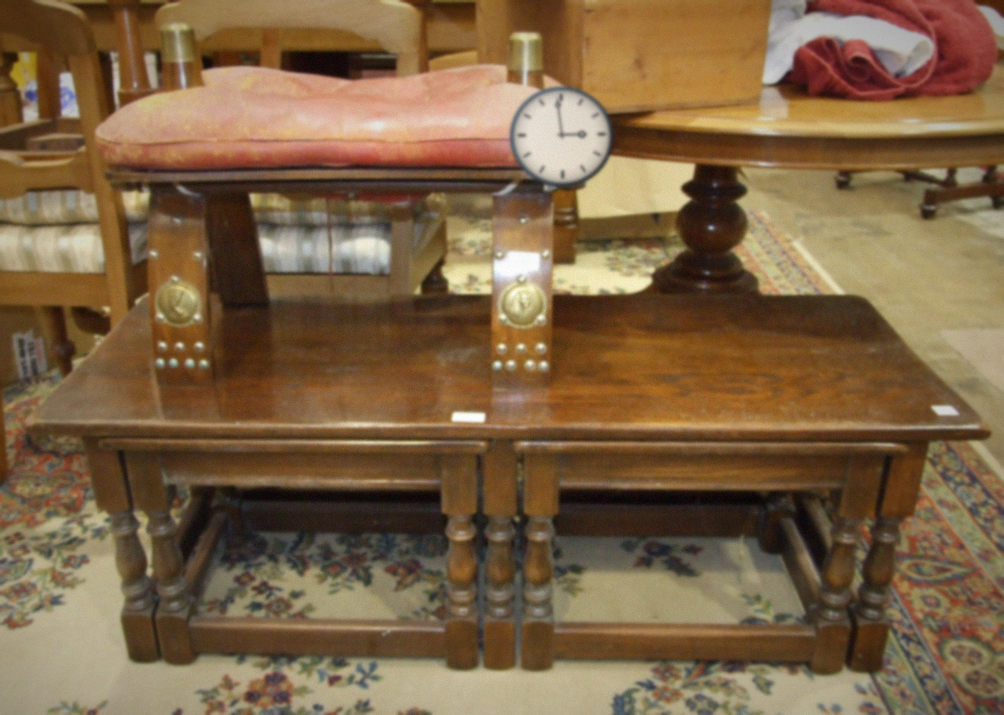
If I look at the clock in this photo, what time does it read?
2:59
